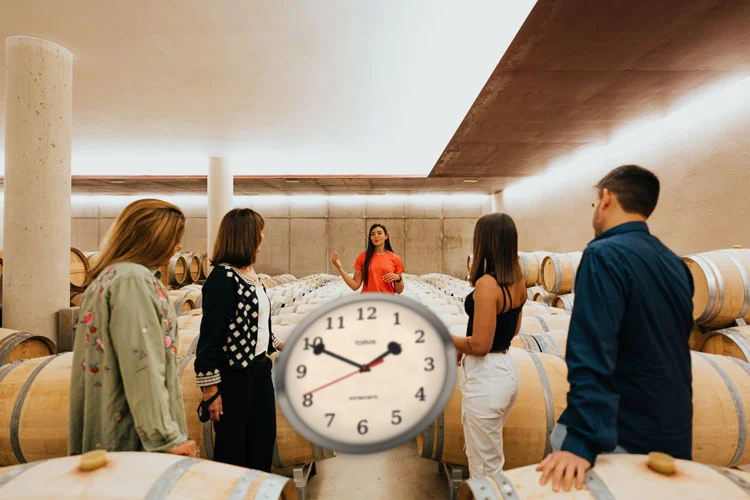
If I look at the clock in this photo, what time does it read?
1:49:41
